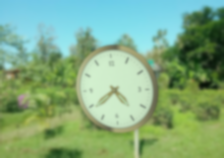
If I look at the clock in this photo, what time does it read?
4:39
